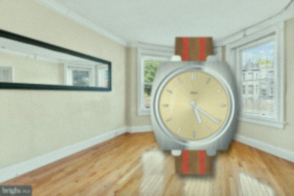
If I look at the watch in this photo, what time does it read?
5:21
